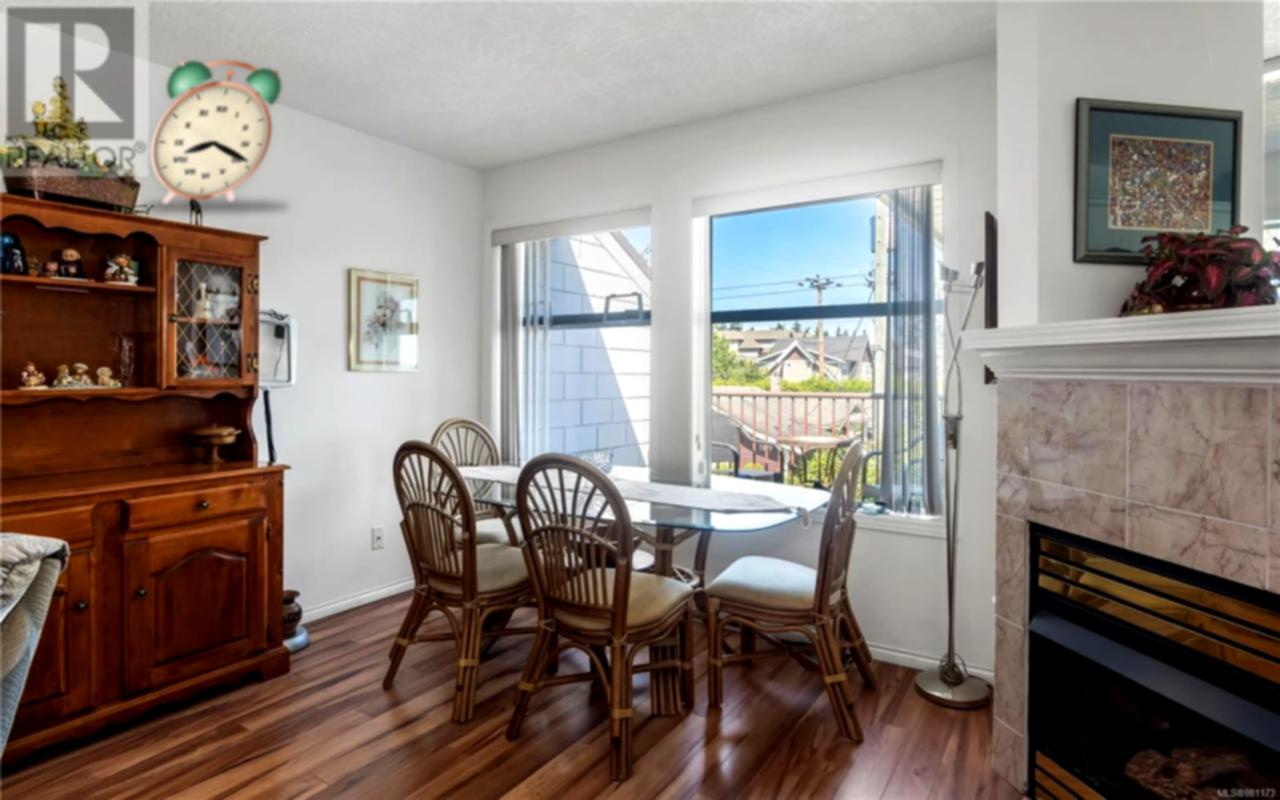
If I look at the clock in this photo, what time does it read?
8:19
